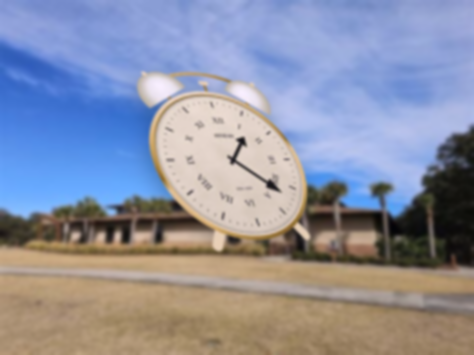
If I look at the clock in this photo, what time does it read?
1:22
